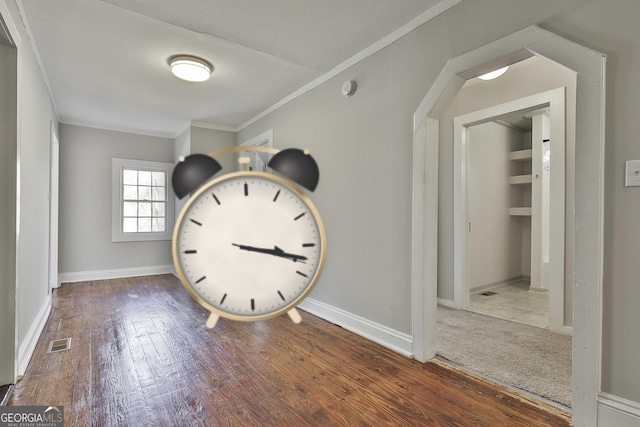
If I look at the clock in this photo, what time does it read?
3:17:18
